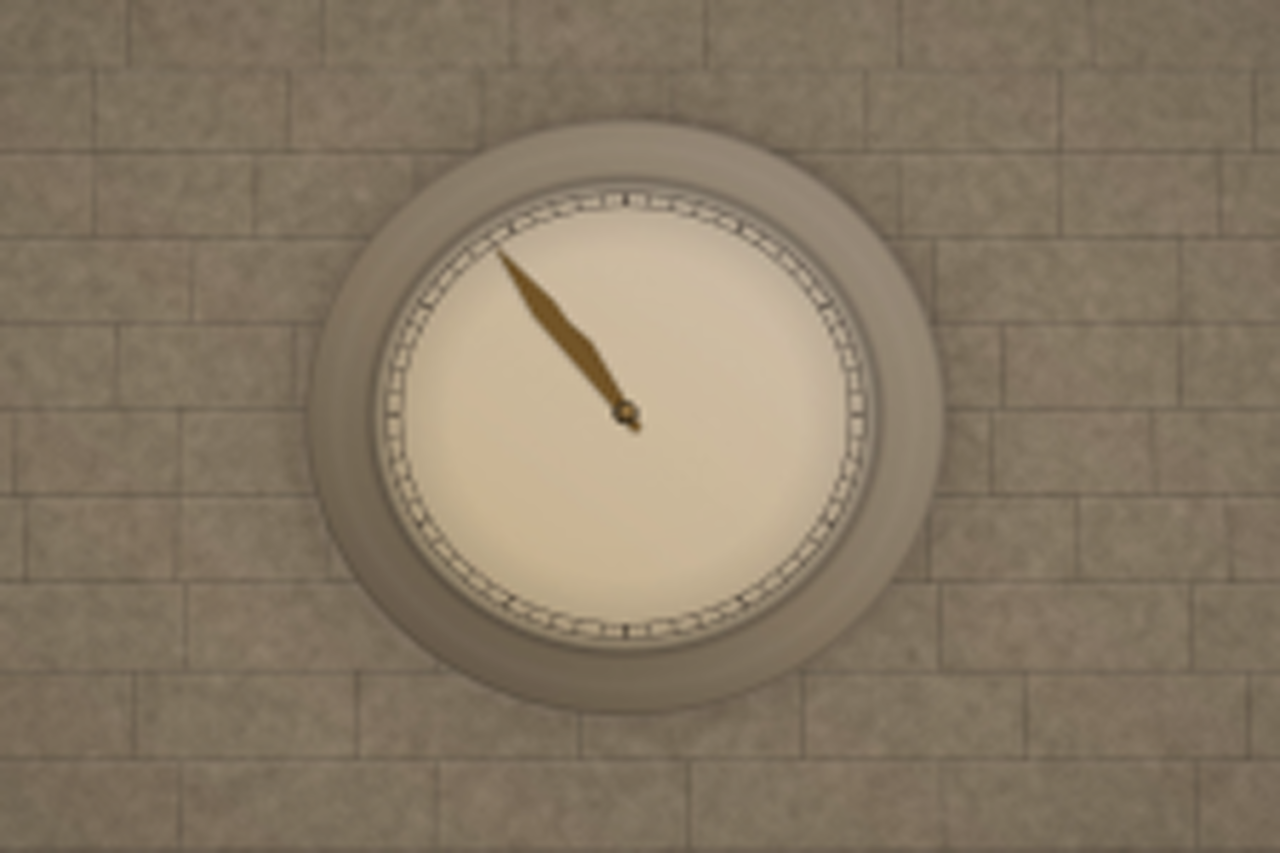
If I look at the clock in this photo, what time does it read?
10:54
